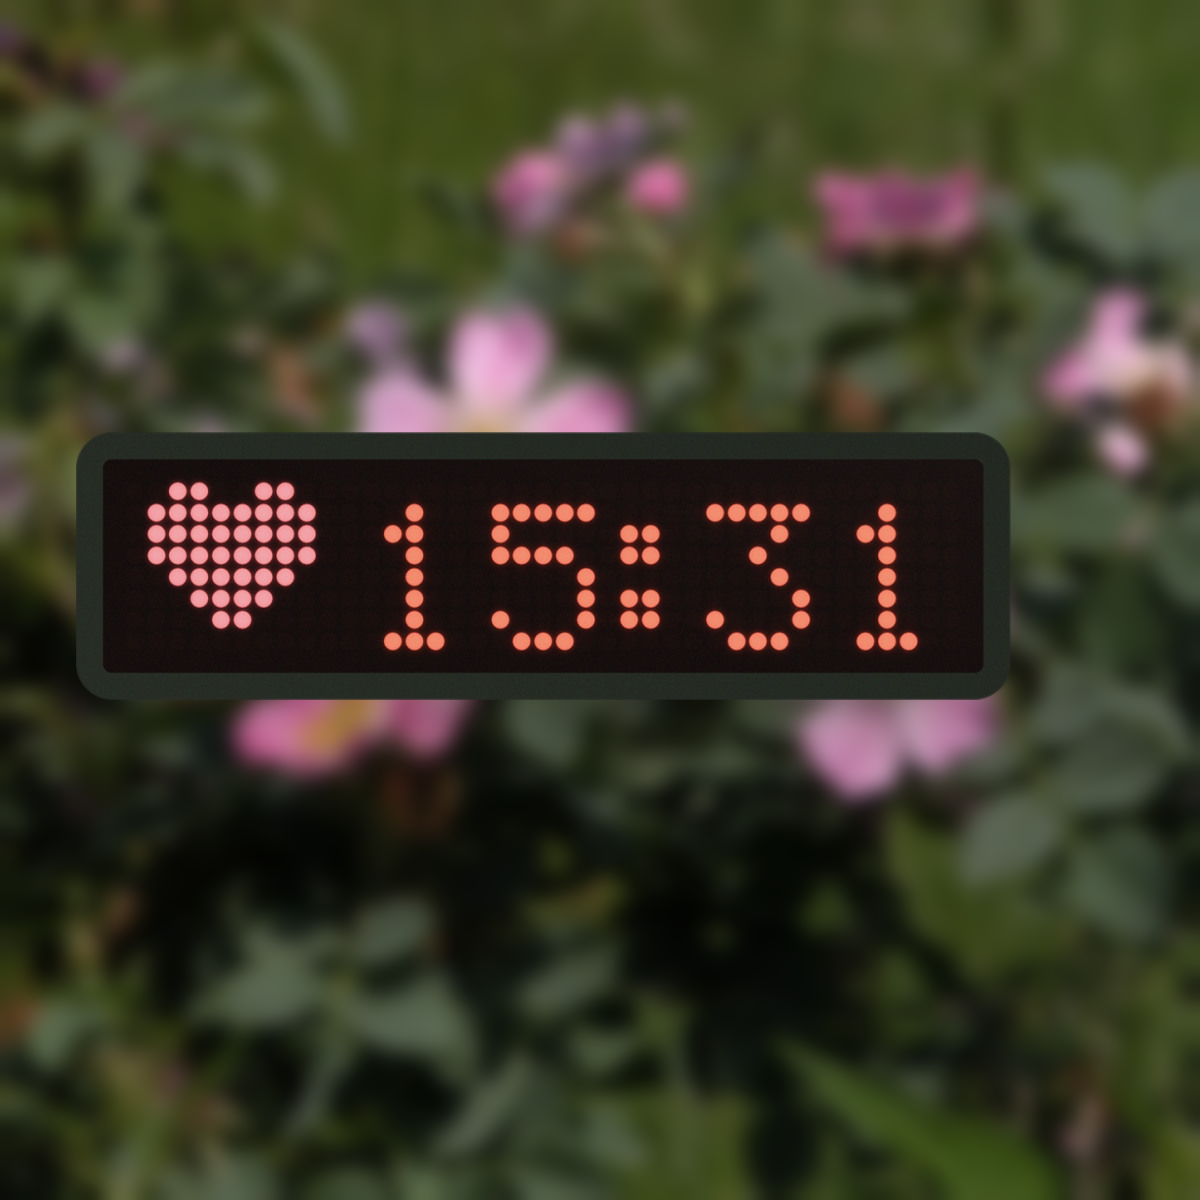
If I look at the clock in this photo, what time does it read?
15:31
